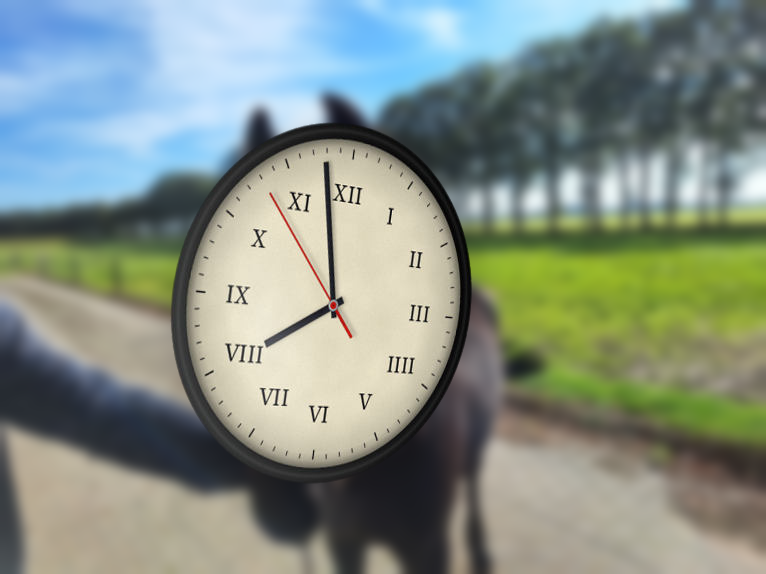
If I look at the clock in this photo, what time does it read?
7:57:53
